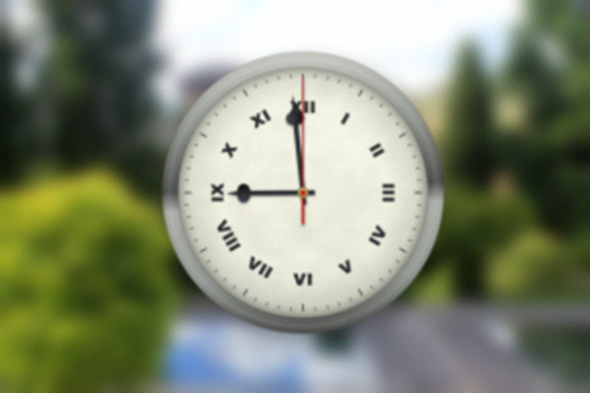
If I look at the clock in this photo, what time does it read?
8:59:00
